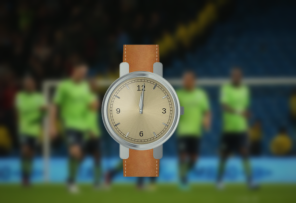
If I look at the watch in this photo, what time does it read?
12:01
